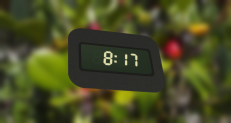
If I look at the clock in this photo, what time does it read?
8:17
